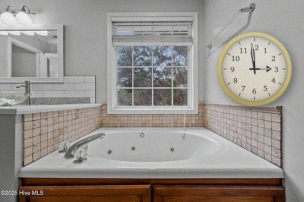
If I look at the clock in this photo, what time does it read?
2:59
